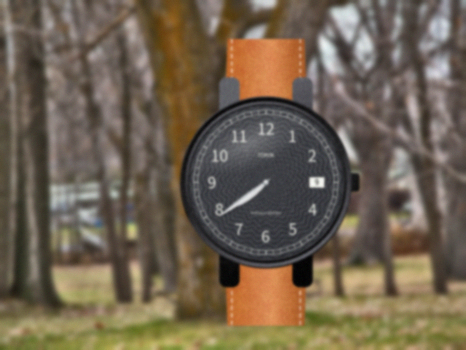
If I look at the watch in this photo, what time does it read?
7:39
